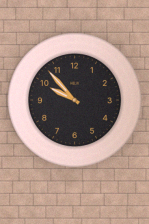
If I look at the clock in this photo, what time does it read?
9:53
